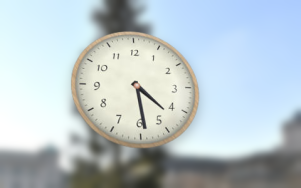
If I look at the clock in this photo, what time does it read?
4:29
